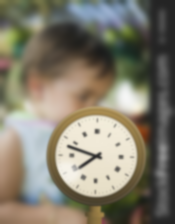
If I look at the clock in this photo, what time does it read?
7:48
